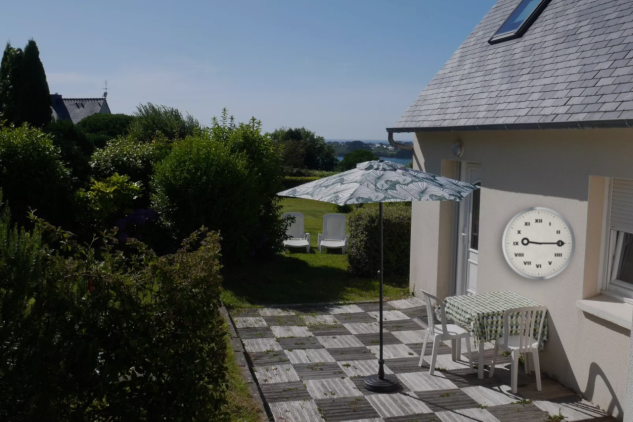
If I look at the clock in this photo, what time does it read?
9:15
